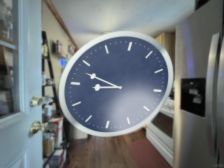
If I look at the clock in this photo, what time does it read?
8:48
